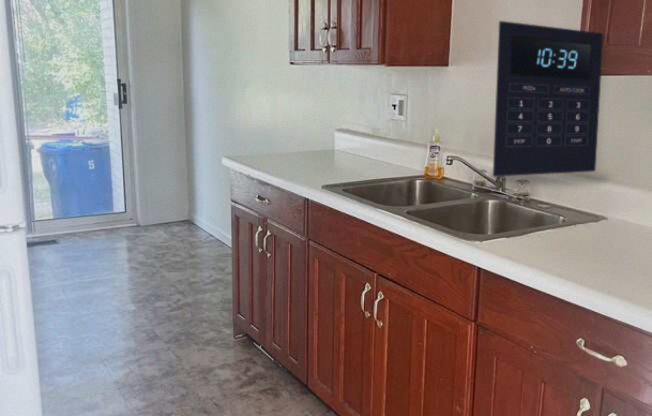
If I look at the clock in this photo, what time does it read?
10:39
